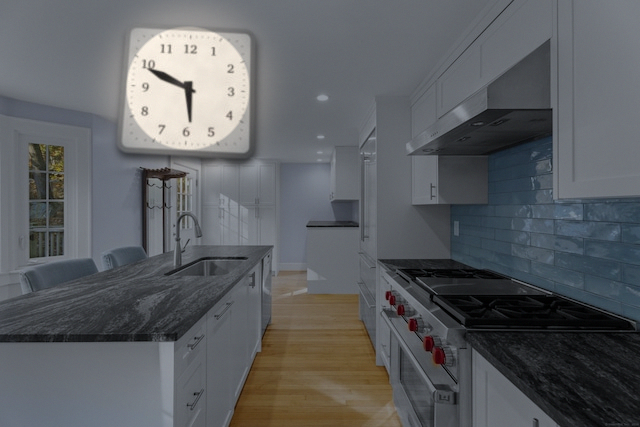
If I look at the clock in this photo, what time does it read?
5:49
